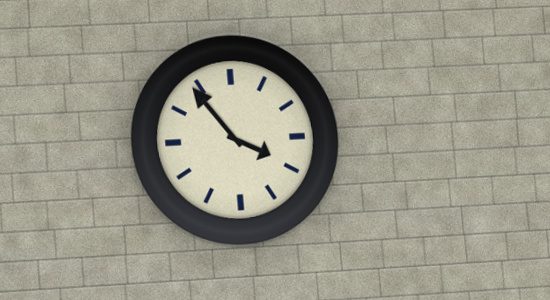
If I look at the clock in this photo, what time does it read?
3:54
